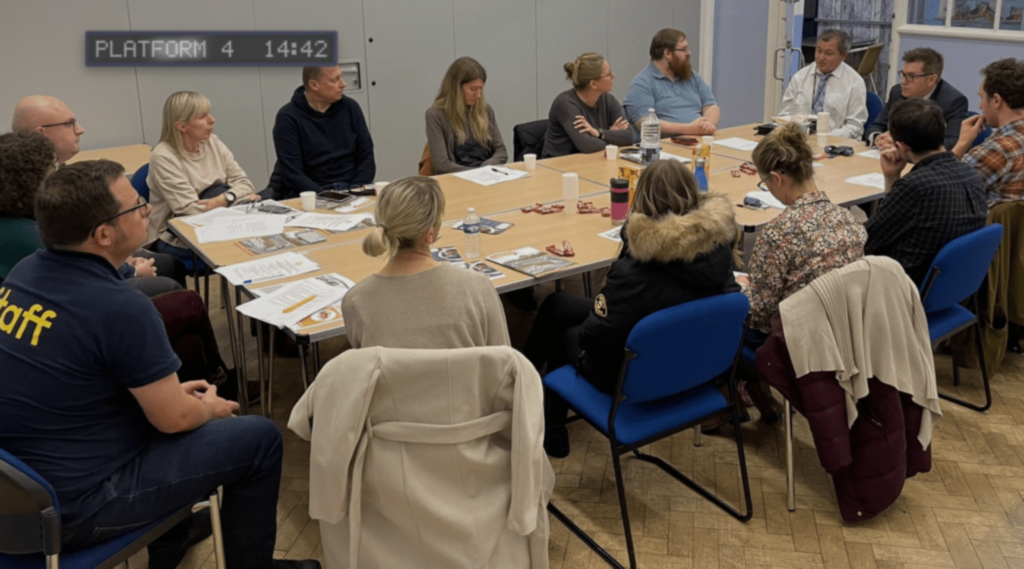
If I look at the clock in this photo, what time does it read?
14:42
